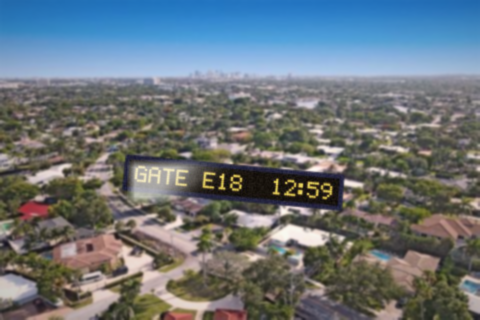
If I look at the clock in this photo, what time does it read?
12:59
